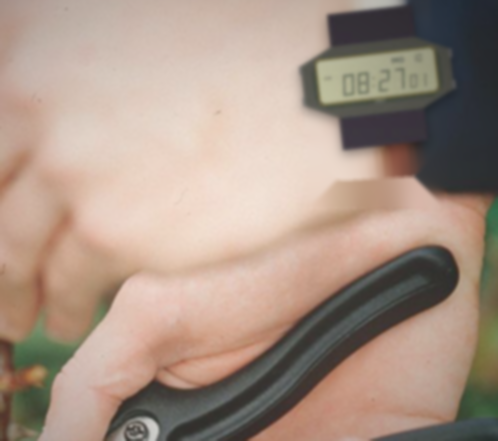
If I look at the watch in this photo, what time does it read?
8:27
